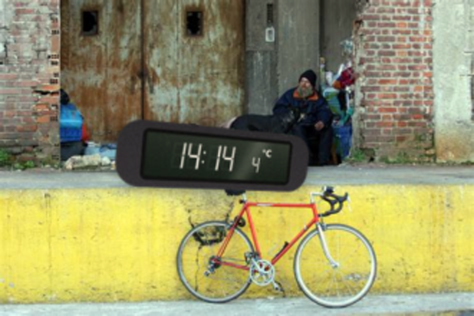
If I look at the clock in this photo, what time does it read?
14:14
